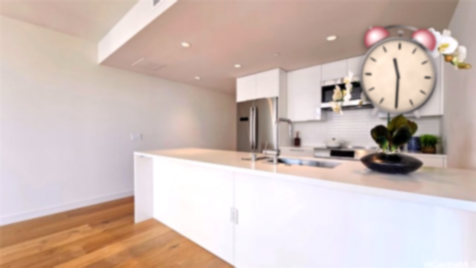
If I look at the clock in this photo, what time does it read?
11:30
